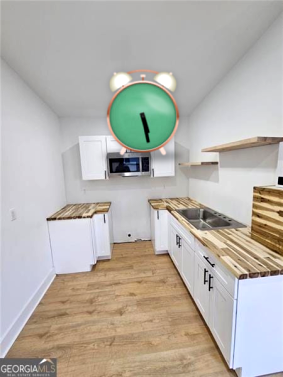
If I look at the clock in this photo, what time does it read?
5:28
